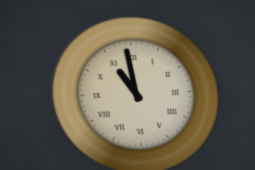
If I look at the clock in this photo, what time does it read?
10:59
